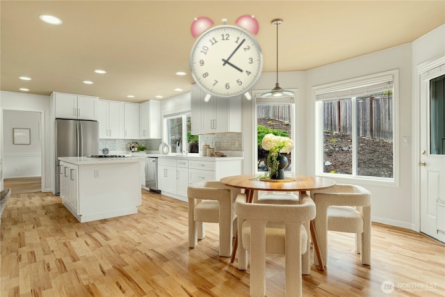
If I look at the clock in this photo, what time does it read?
4:07
